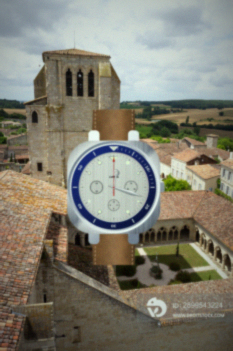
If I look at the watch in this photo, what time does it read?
12:18
